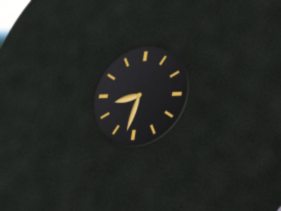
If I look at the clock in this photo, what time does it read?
8:32
